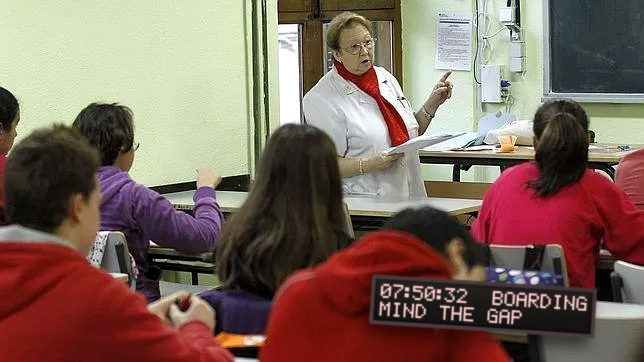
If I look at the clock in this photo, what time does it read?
7:50:32
